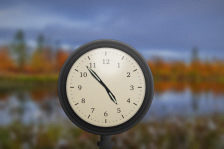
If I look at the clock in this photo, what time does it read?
4:53
